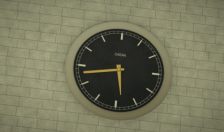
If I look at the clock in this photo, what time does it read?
5:43
